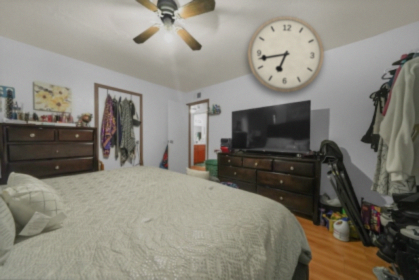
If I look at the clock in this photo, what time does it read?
6:43
